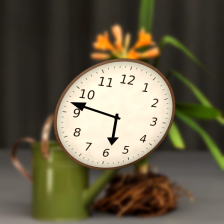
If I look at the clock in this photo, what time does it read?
5:47
